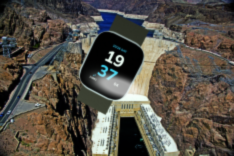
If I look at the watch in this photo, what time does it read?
19:37
